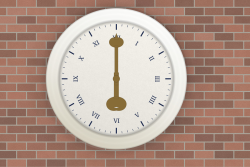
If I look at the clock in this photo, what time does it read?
6:00
